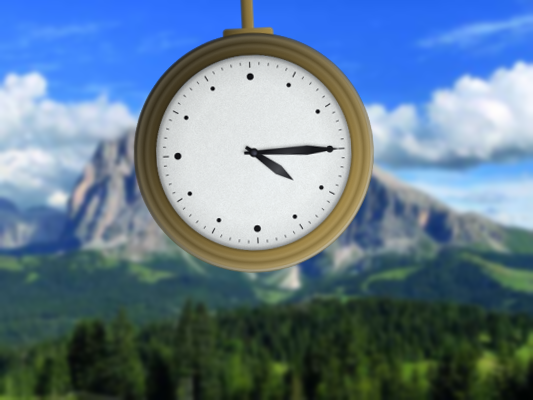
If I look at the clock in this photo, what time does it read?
4:15
